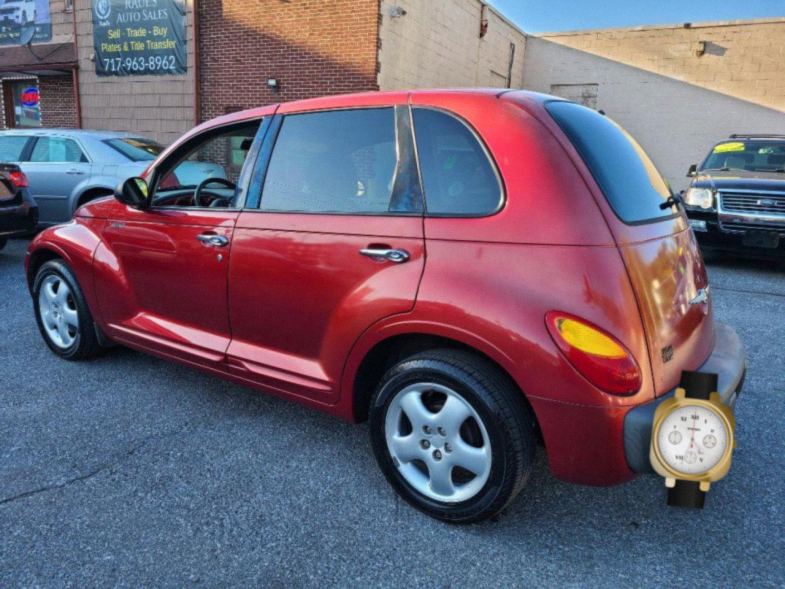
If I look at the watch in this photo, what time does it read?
4:33
